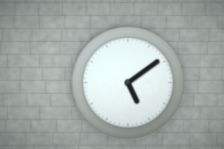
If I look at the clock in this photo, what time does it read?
5:09
